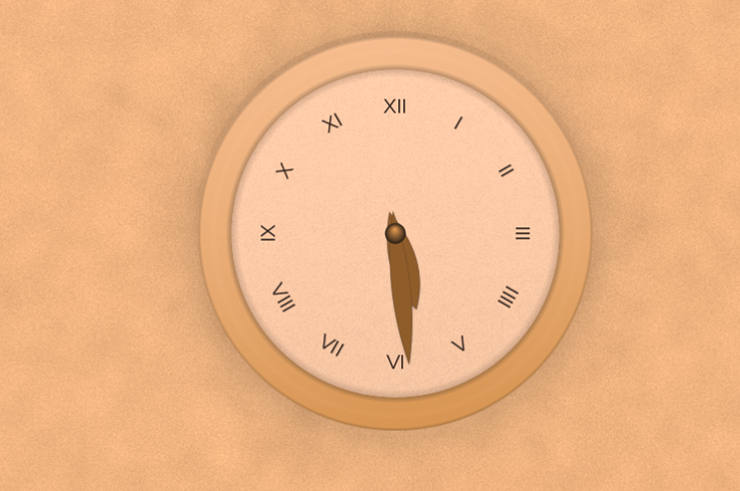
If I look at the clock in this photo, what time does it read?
5:29
